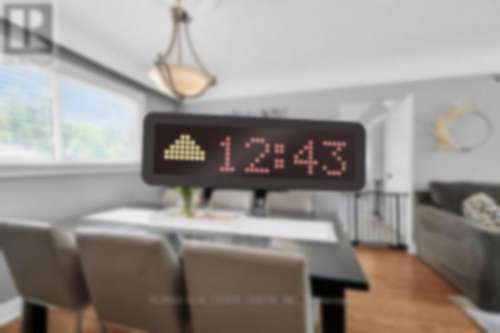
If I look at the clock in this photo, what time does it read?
12:43
